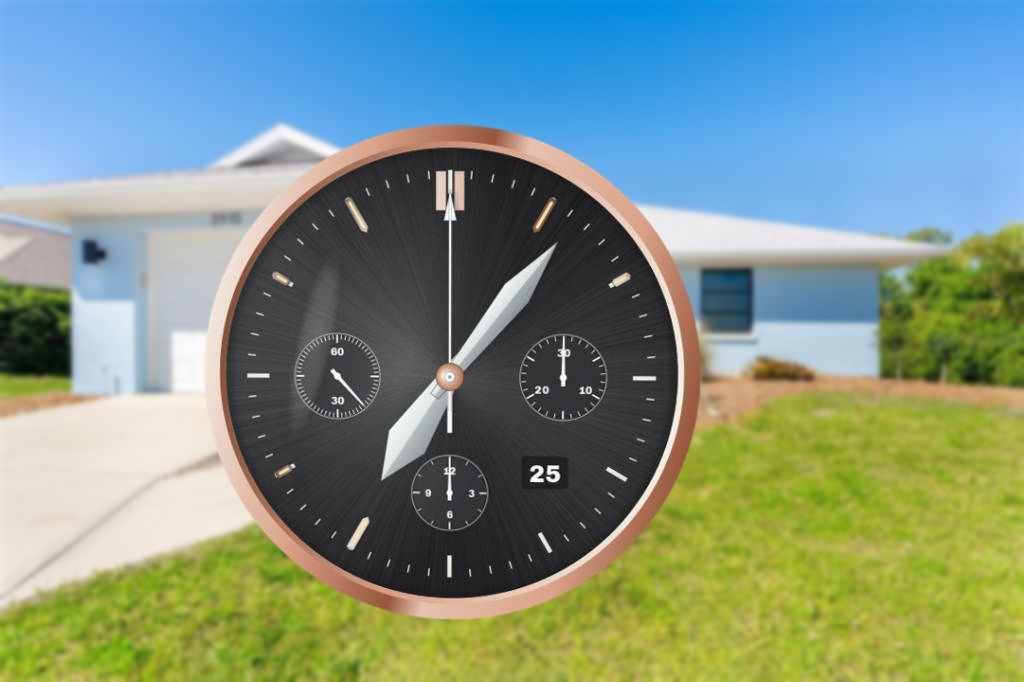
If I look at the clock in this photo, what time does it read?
7:06:23
